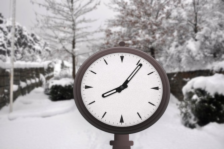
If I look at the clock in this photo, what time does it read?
8:06
